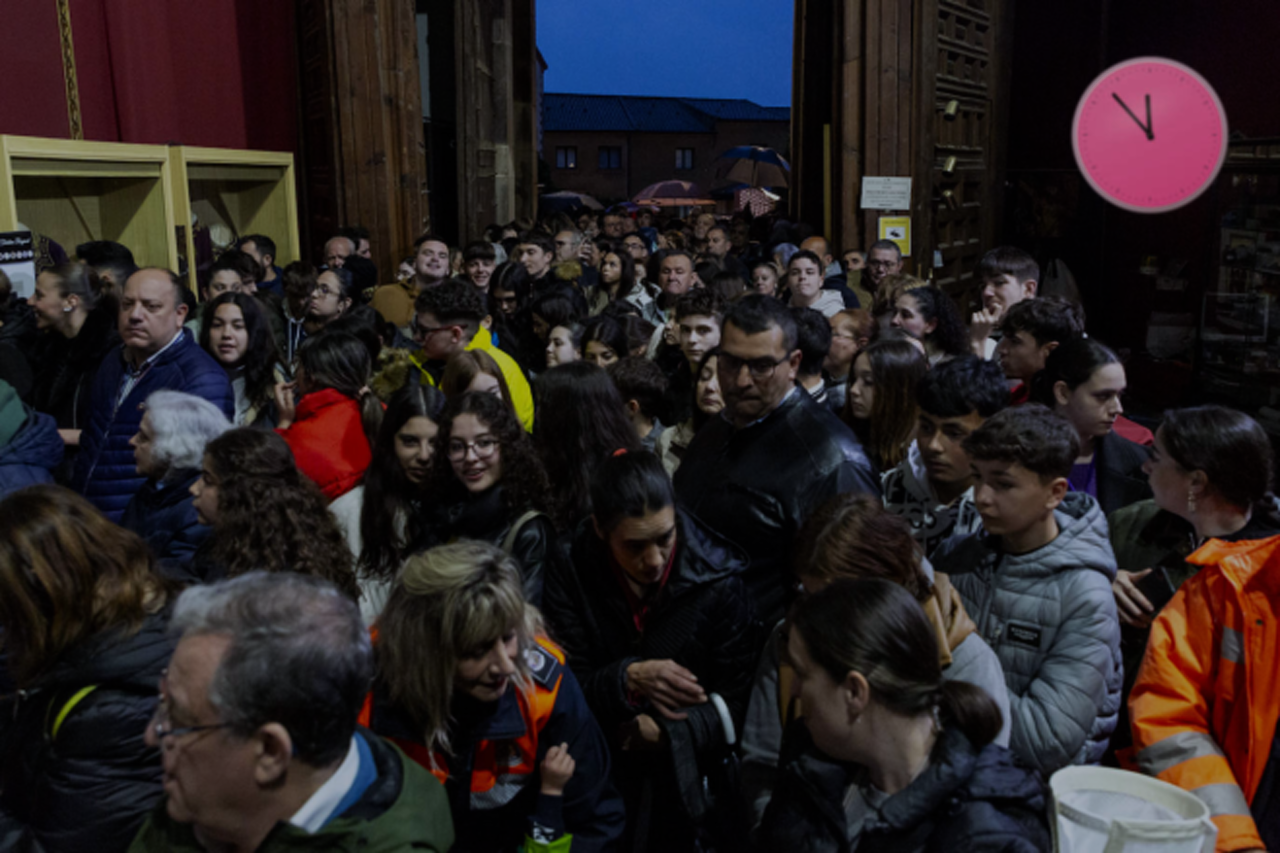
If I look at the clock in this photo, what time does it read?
11:53
